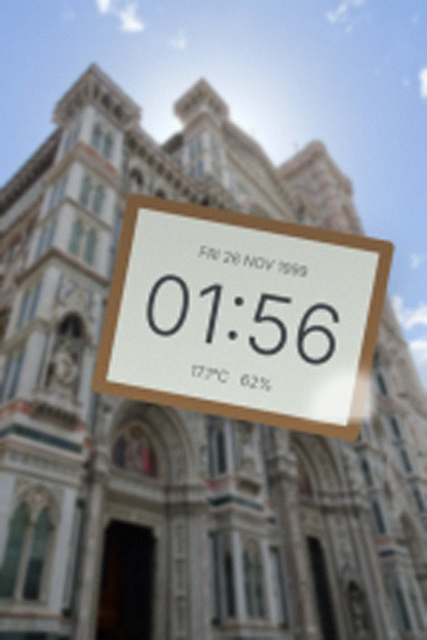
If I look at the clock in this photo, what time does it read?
1:56
